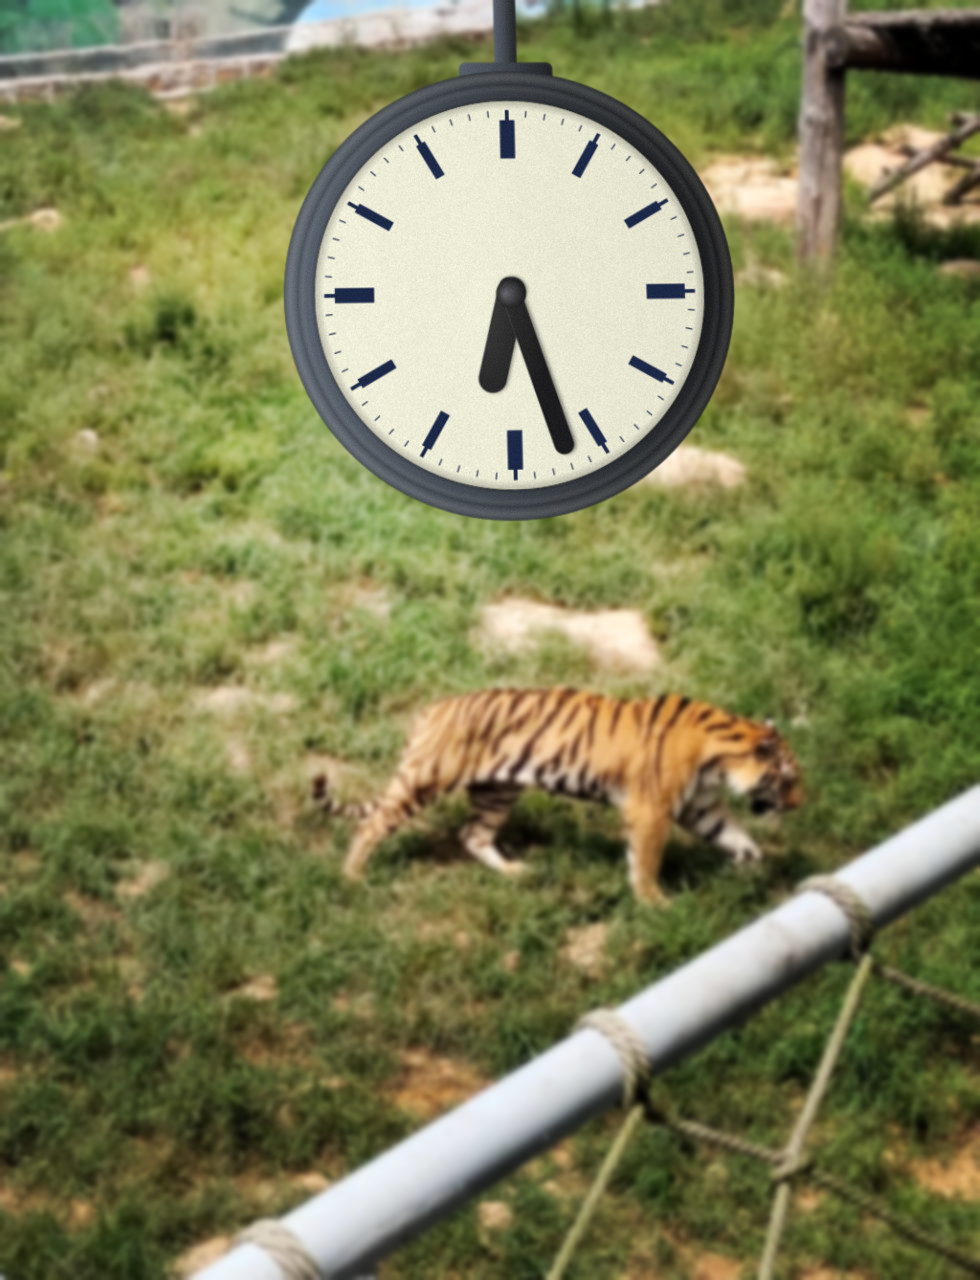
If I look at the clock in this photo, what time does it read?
6:27
